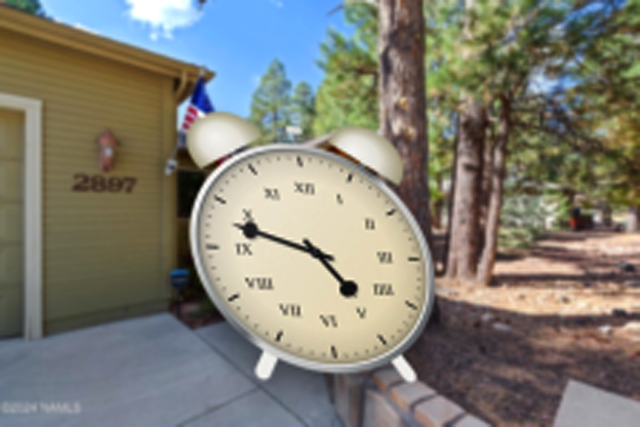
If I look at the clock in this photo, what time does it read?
4:48
